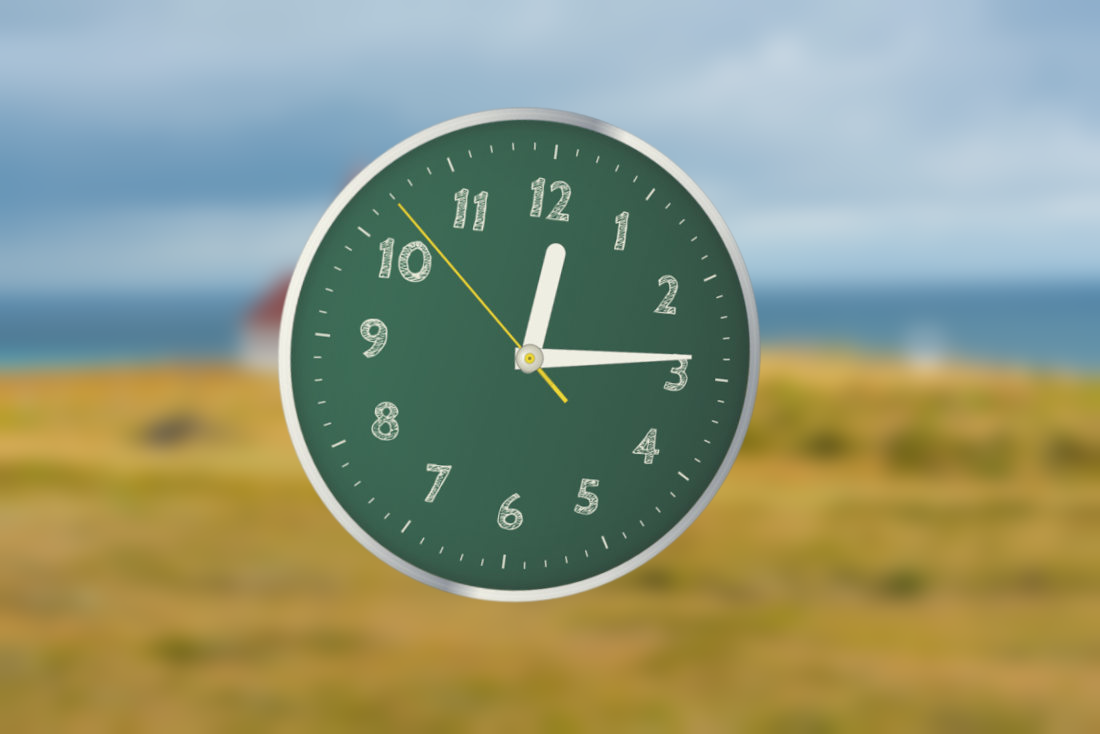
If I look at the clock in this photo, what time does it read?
12:13:52
